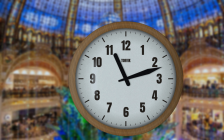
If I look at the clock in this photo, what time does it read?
11:12
